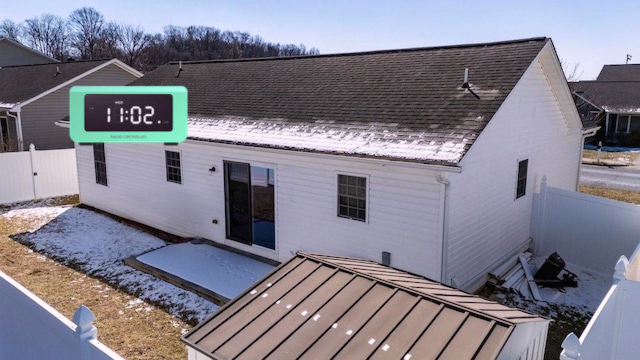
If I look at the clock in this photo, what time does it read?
11:02
